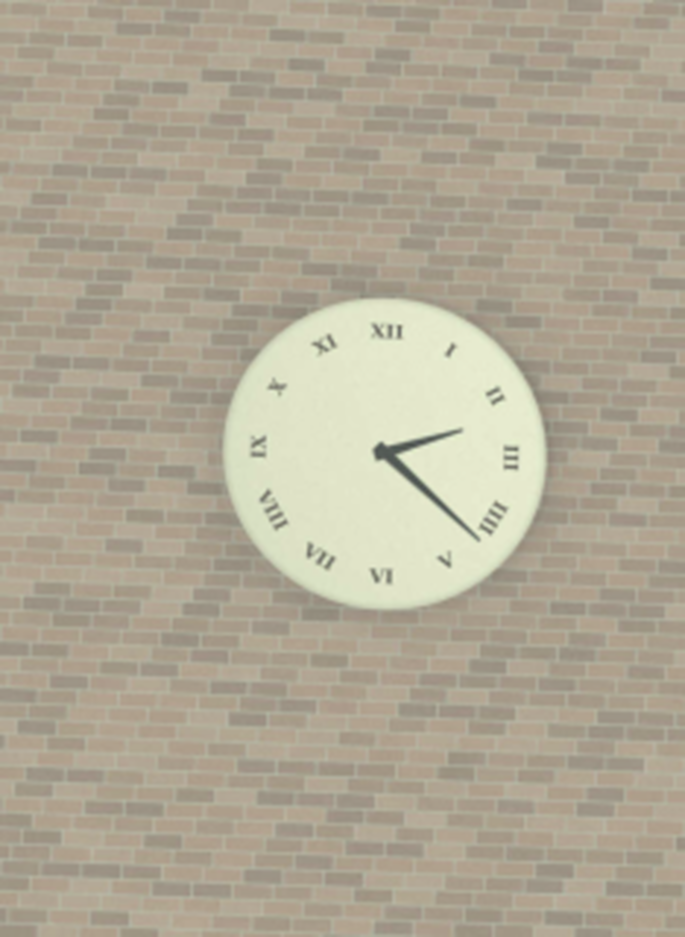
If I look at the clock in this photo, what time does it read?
2:22
